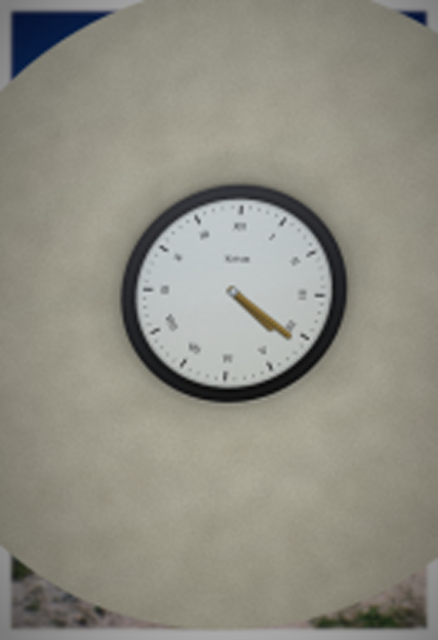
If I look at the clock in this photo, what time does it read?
4:21
